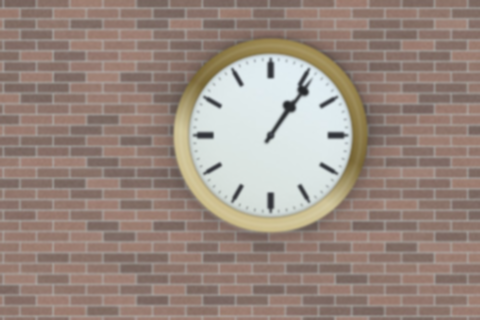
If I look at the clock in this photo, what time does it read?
1:06
